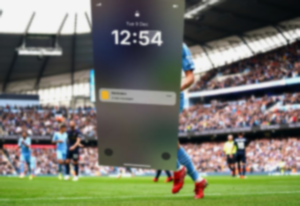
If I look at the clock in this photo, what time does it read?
12:54
